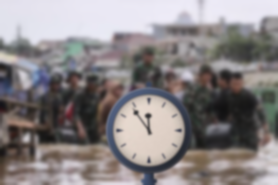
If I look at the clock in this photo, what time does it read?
11:54
